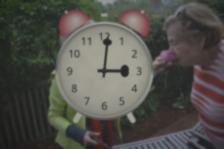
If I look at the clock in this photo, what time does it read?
3:01
